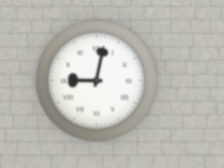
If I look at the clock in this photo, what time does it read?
9:02
